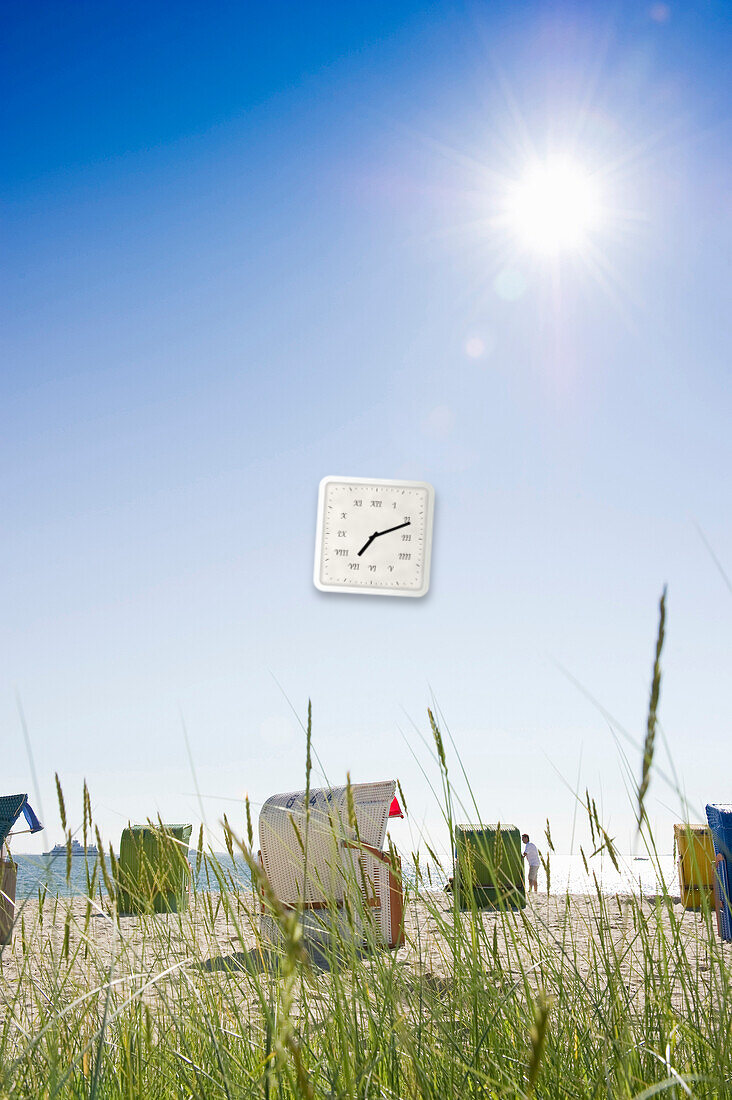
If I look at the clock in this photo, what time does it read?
7:11
